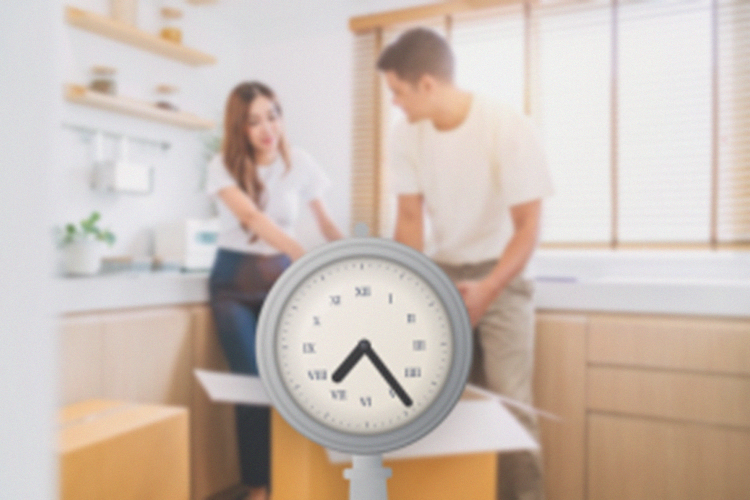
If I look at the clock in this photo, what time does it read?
7:24
